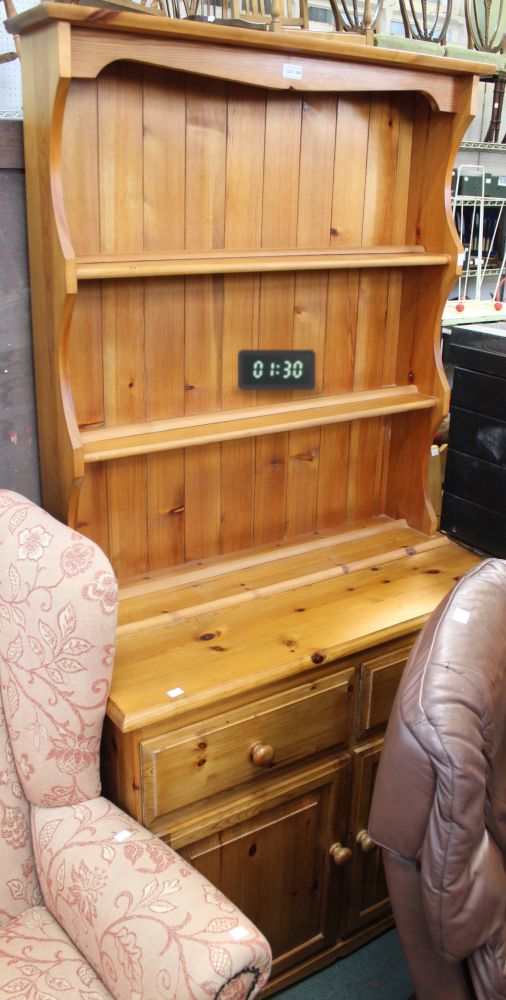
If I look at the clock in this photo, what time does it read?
1:30
